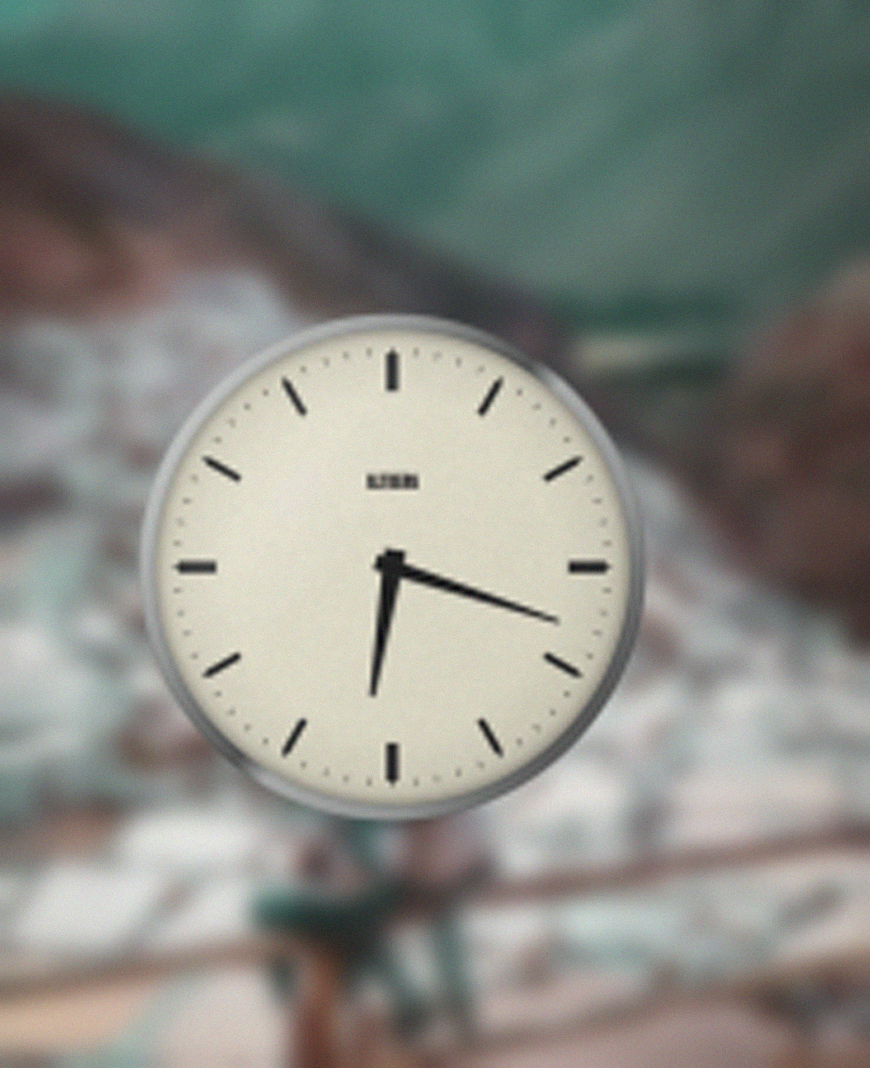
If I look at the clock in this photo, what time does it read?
6:18
